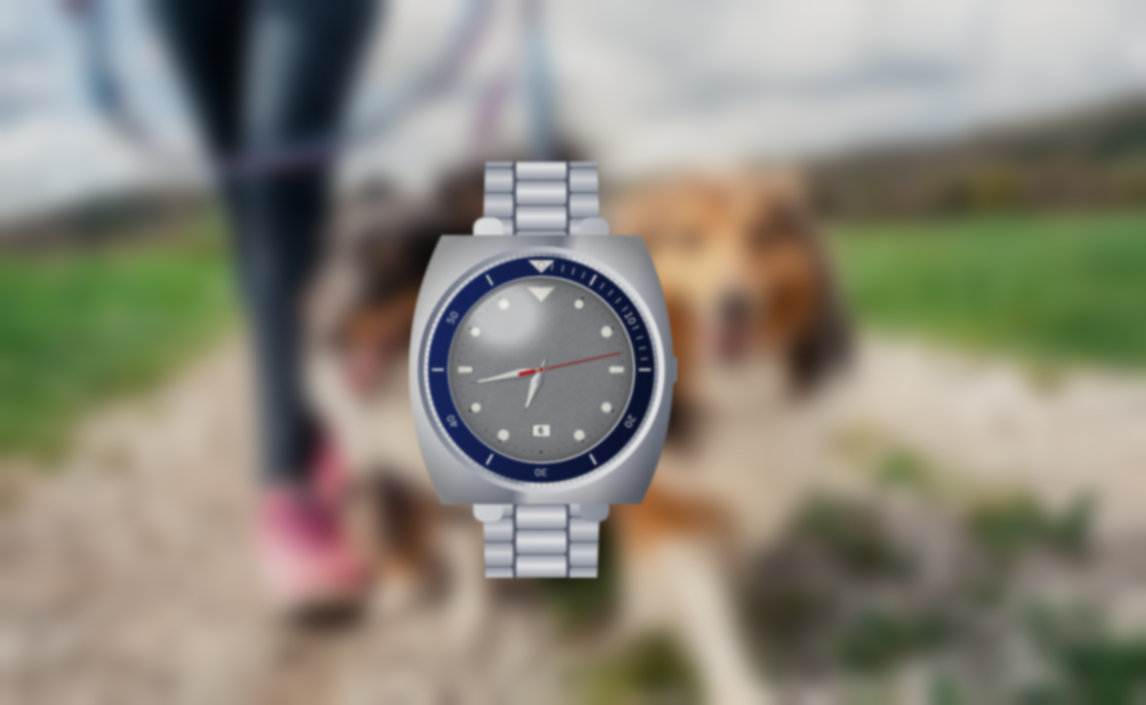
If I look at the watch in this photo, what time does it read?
6:43:13
